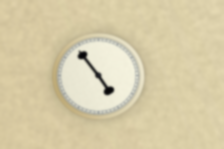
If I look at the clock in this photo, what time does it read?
4:54
